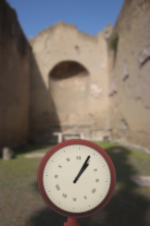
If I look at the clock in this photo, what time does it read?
1:04
